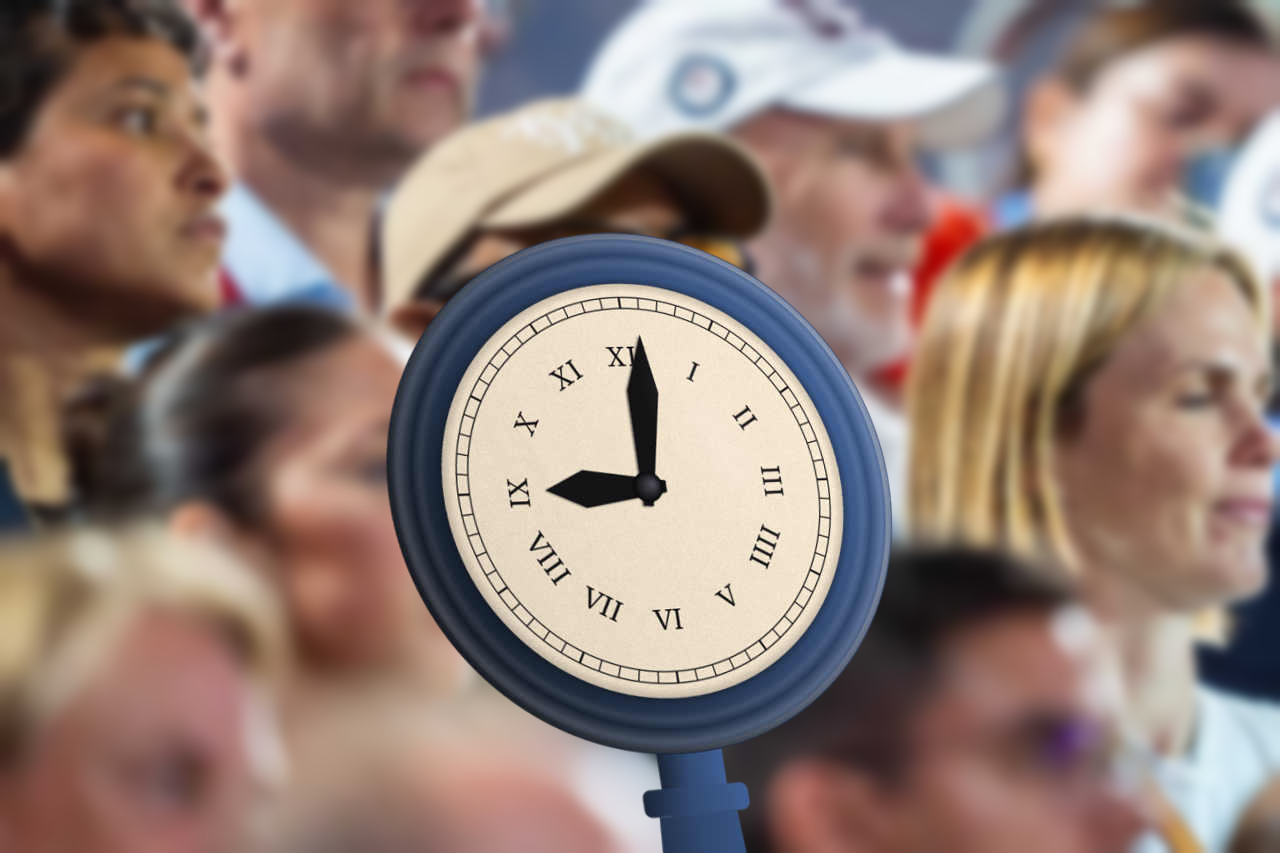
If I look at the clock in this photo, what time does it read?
9:01
